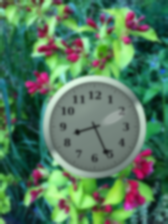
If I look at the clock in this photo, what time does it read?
8:26
